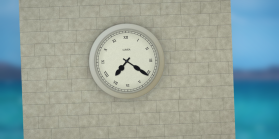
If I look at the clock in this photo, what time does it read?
7:21
